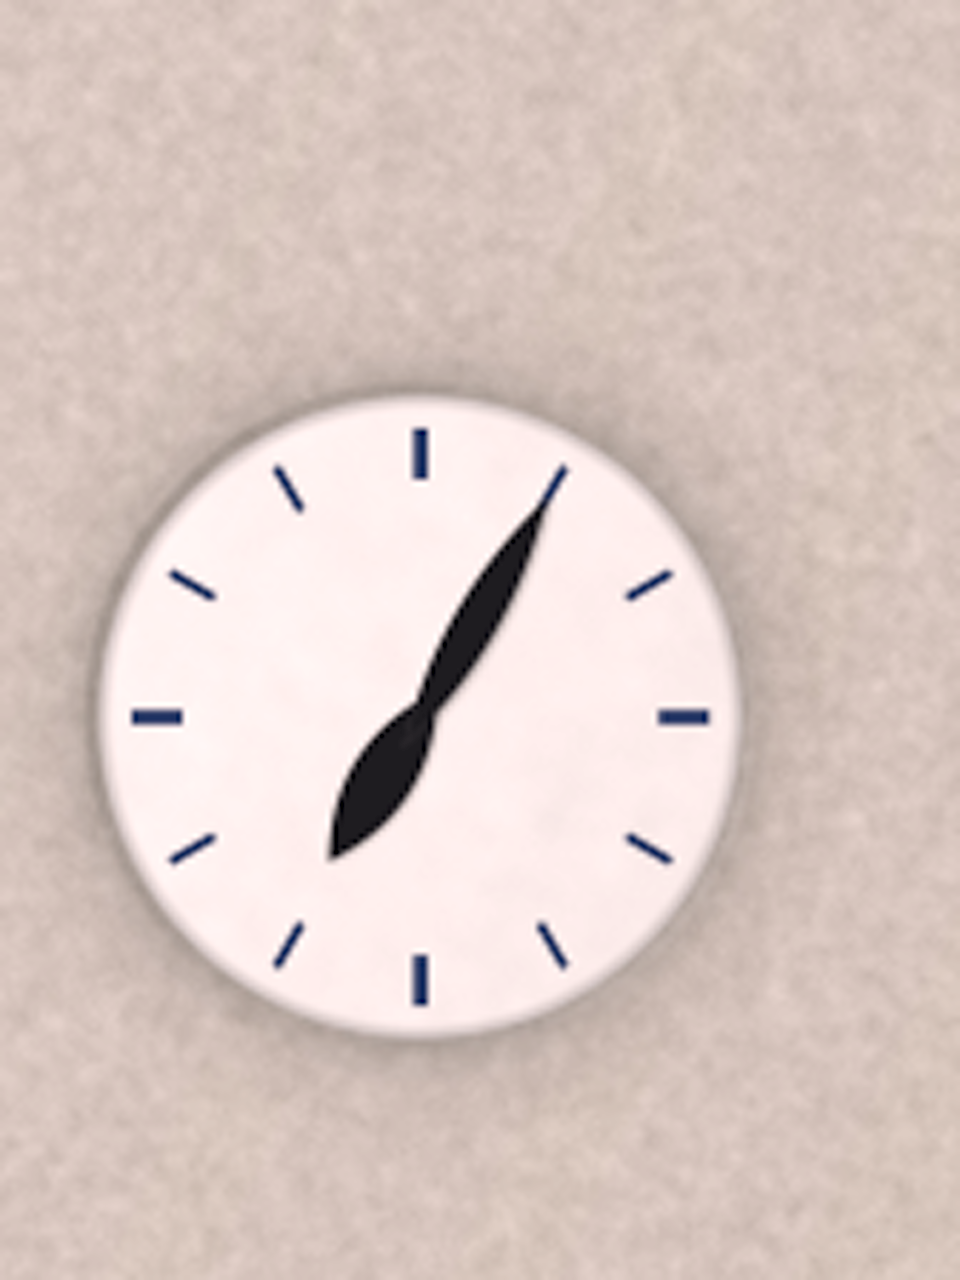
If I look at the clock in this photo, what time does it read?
7:05
